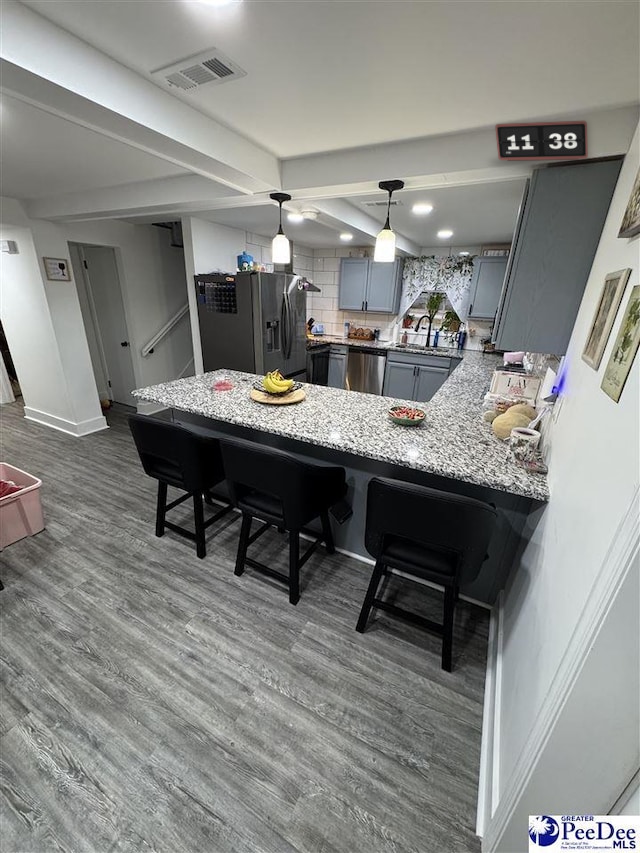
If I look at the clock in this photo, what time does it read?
11:38
